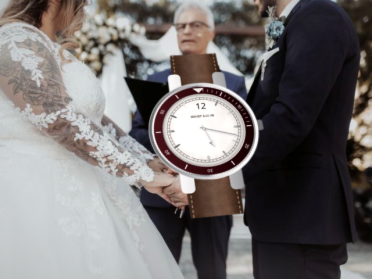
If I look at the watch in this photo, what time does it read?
5:18
